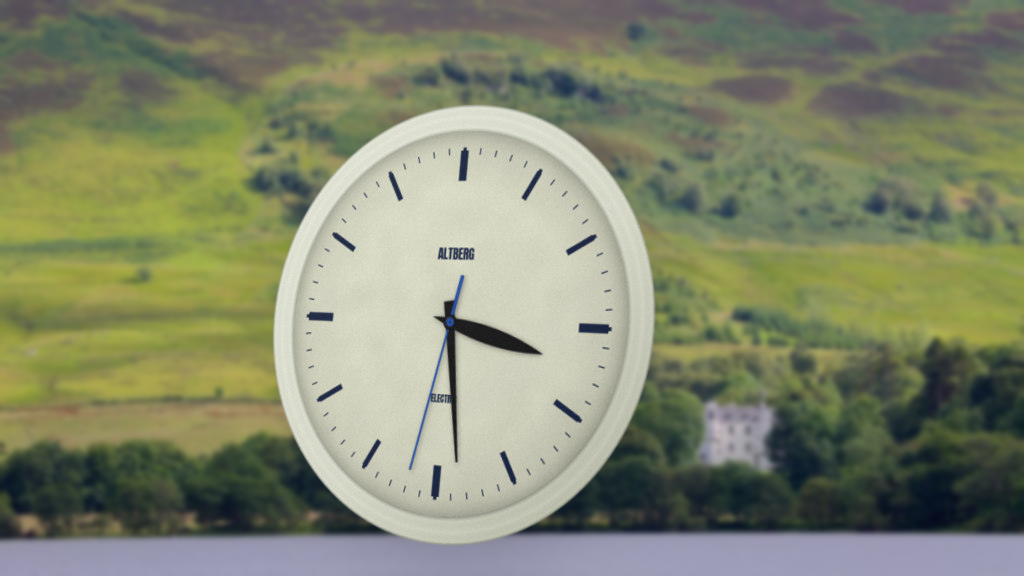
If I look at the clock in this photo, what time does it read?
3:28:32
